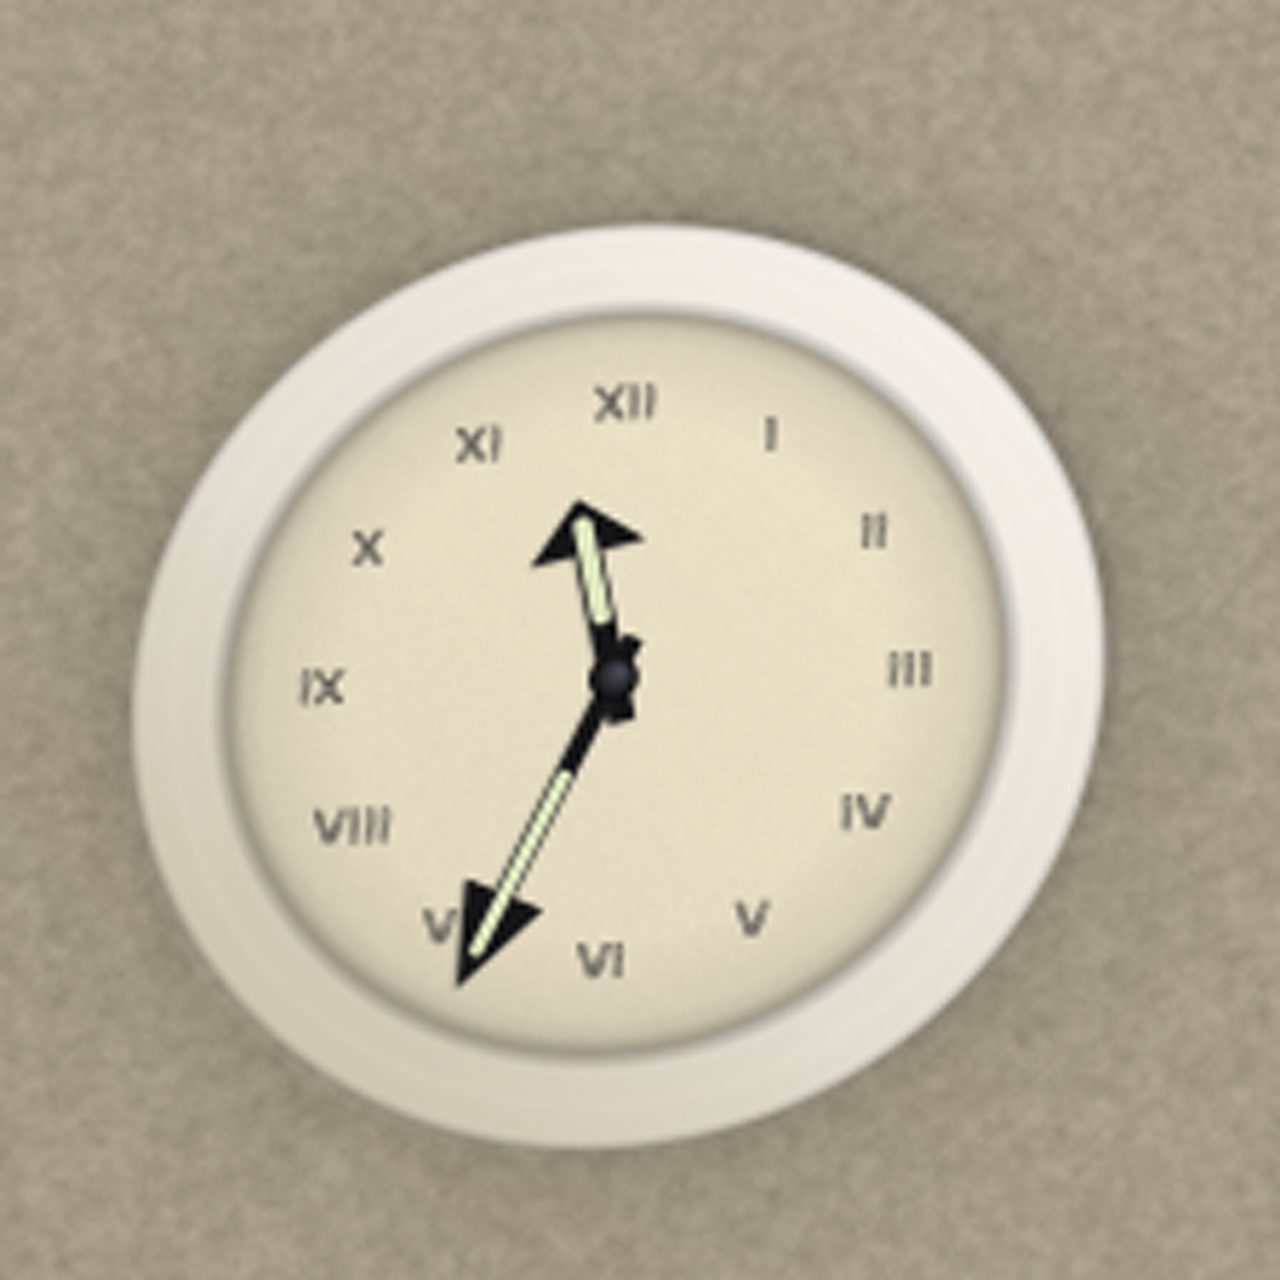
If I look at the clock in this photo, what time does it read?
11:34
